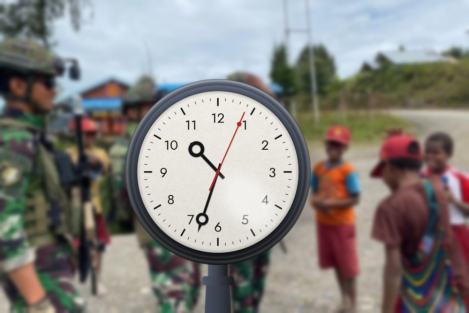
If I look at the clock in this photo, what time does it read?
10:33:04
